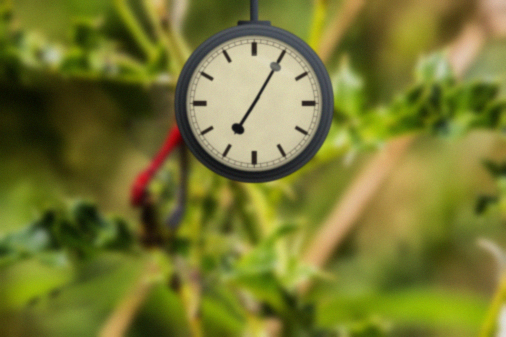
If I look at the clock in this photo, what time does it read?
7:05
